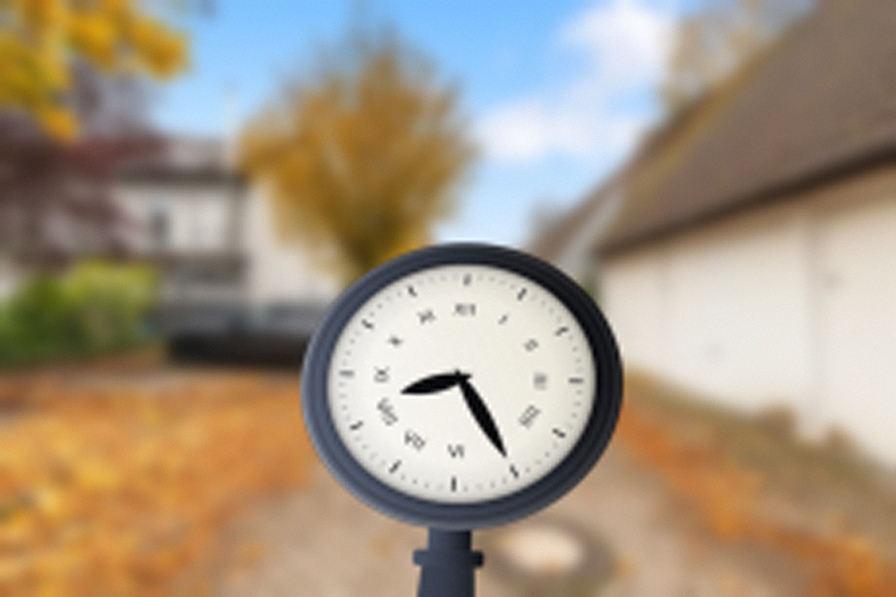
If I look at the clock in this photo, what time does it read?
8:25
